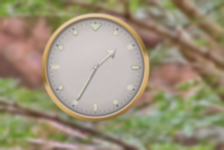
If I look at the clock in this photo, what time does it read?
1:35
